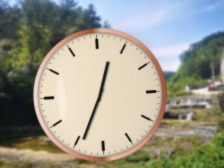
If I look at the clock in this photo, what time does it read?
12:34
